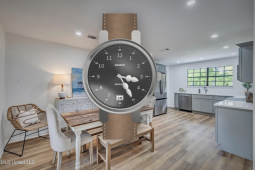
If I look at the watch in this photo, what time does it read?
3:25
